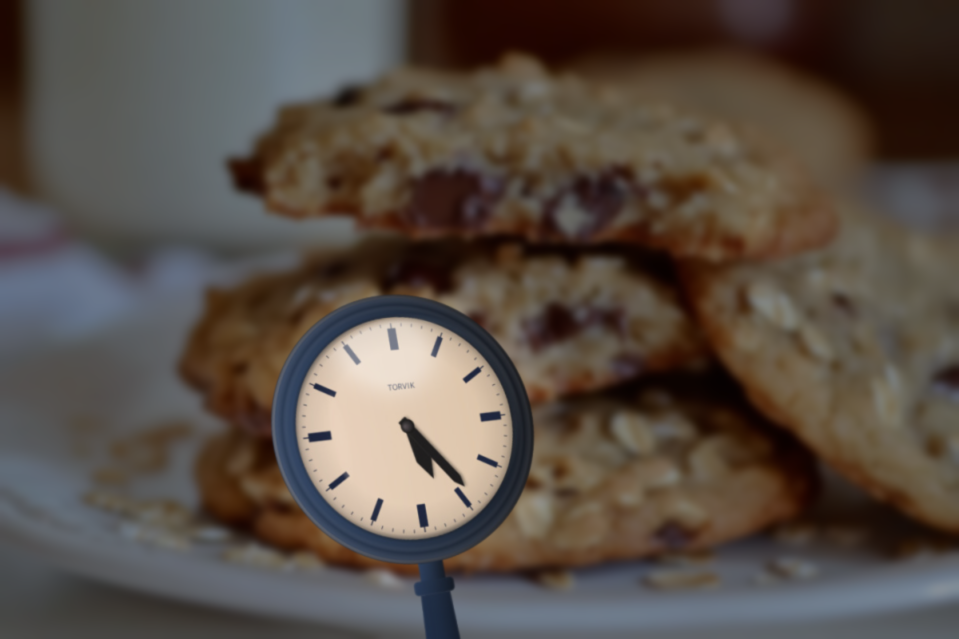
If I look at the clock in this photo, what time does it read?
5:24
